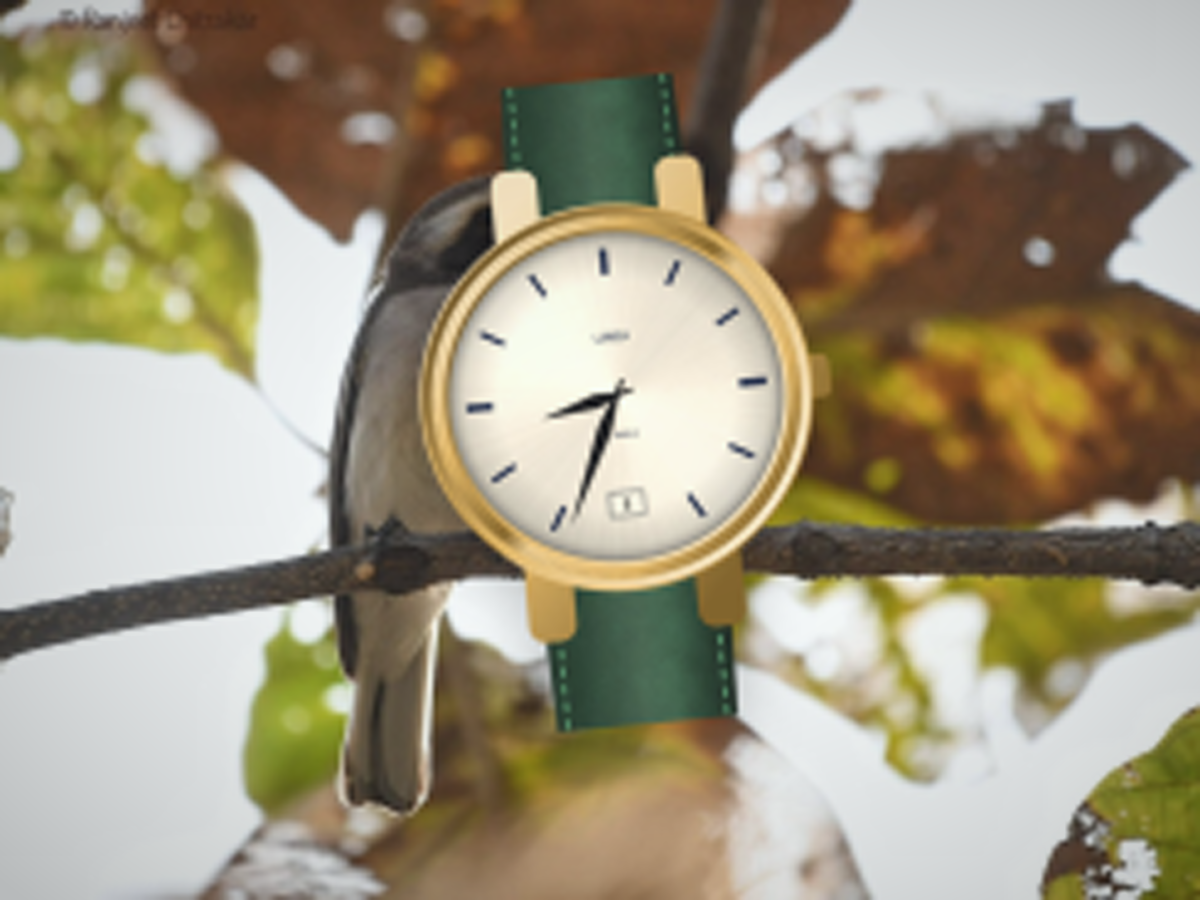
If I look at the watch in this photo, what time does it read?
8:34
